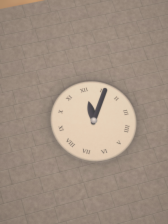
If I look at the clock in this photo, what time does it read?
12:06
